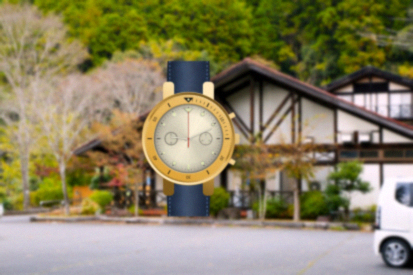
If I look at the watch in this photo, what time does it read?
9:11
